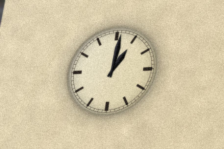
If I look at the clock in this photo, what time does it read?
1:01
